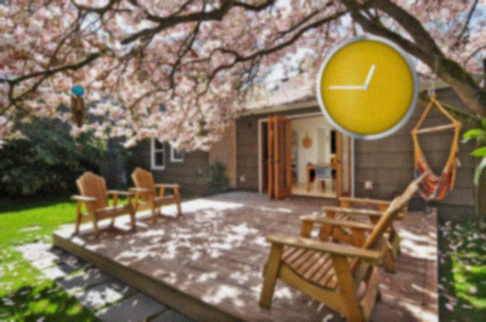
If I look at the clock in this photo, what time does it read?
12:45
